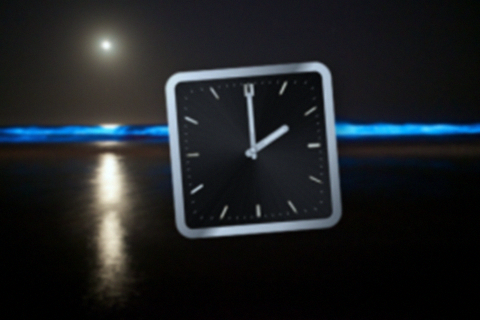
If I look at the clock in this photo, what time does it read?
2:00
